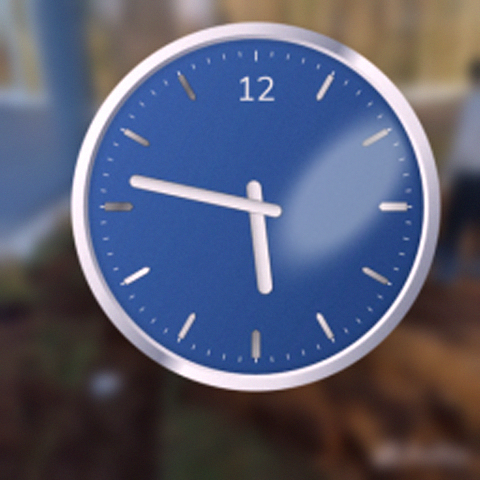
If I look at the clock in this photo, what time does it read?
5:47
